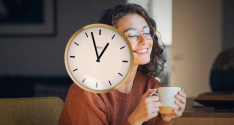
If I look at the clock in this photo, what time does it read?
12:57
